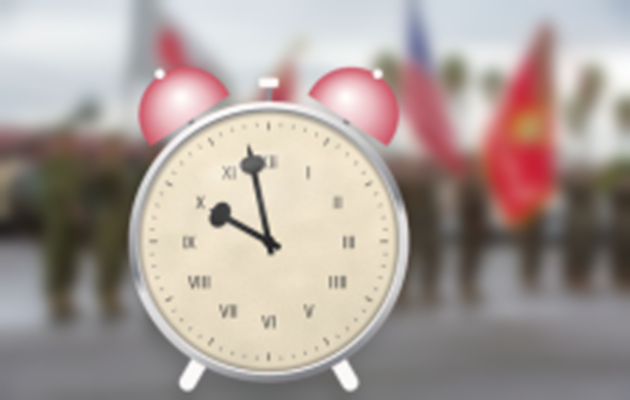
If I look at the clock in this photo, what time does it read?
9:58
